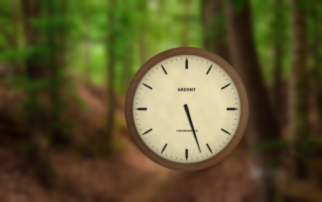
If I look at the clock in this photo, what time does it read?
5:27
